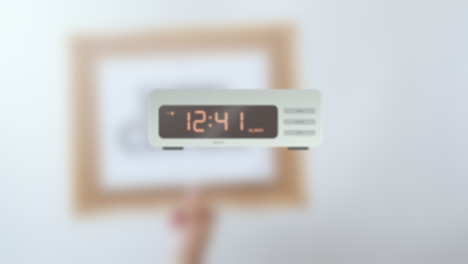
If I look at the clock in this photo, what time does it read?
12:41
